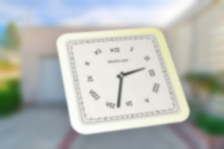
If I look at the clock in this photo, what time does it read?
2:33
